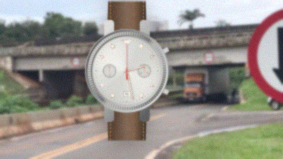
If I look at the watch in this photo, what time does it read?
2:28
